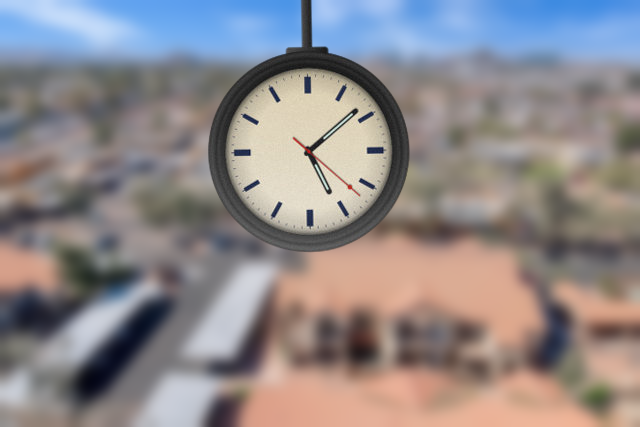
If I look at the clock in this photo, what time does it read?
5:08:22
